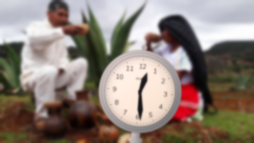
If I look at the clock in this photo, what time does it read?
12:29
